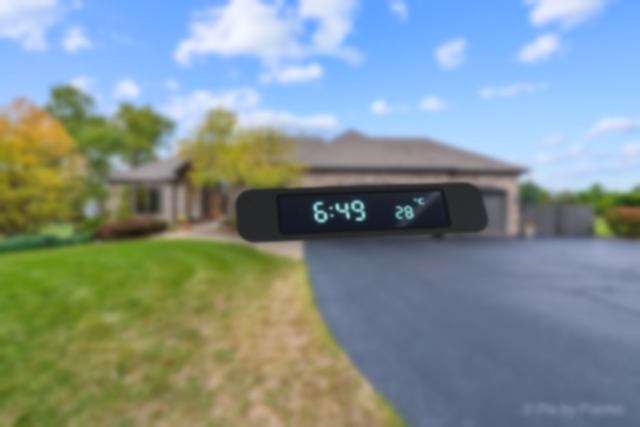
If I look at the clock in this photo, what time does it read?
6:49
